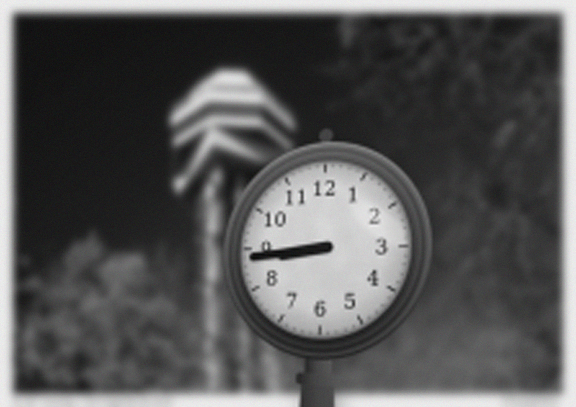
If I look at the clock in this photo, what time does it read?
8:44
